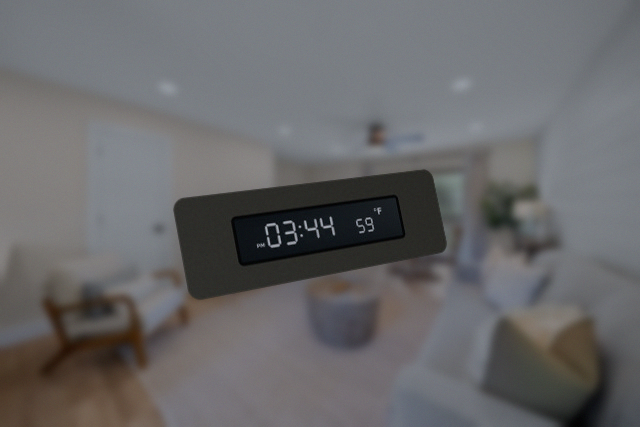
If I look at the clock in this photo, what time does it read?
3:44
